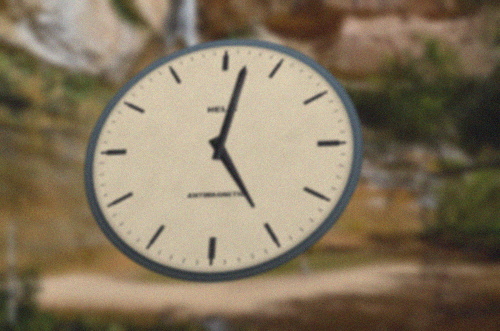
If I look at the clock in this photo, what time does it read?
5:02
